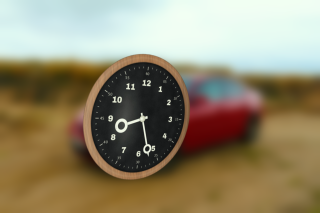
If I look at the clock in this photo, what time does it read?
8:27
